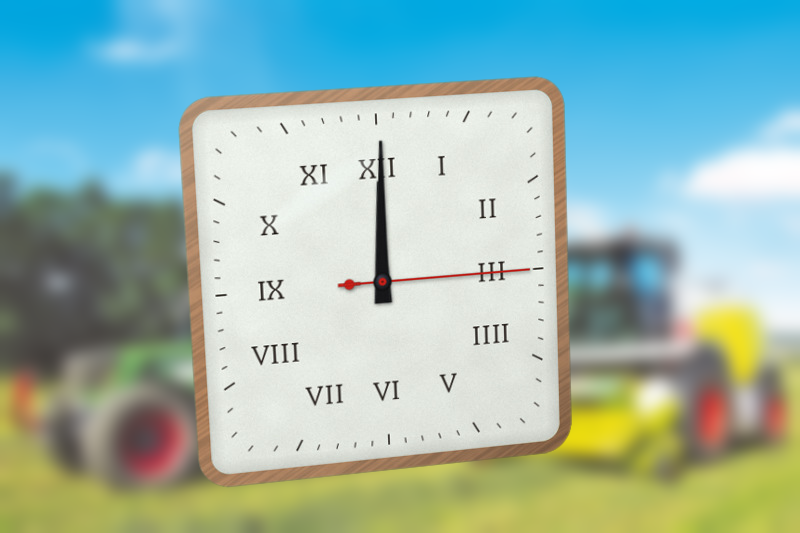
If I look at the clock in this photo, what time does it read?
12:00:15
